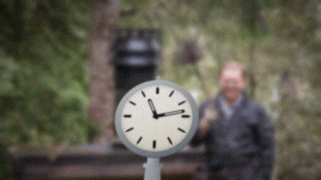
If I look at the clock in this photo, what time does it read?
11:13
